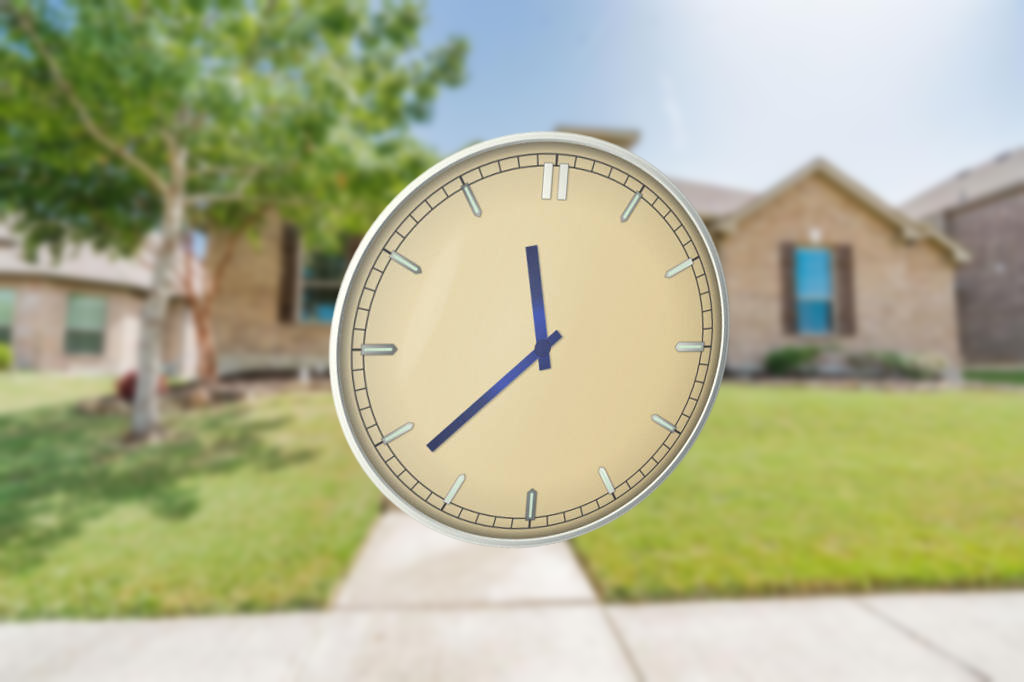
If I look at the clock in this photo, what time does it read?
11:38
